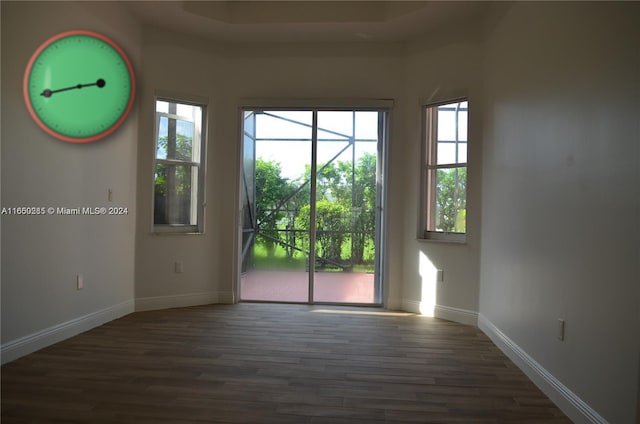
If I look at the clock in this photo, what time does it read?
2:43
